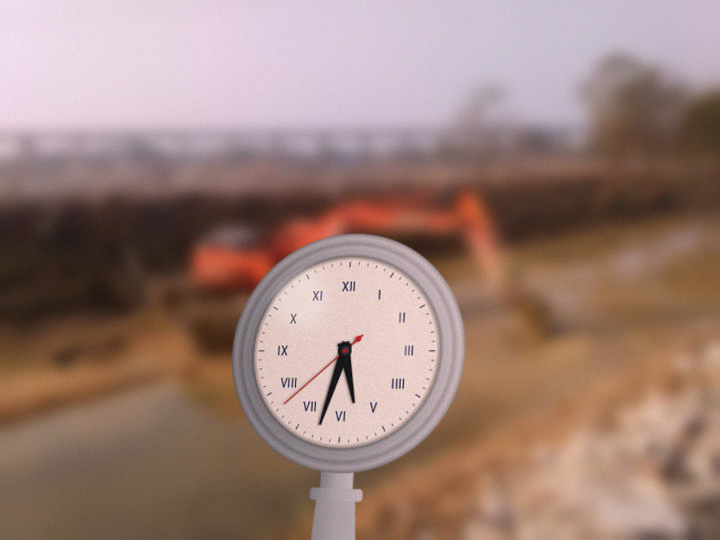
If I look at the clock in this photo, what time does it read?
5:32:38
